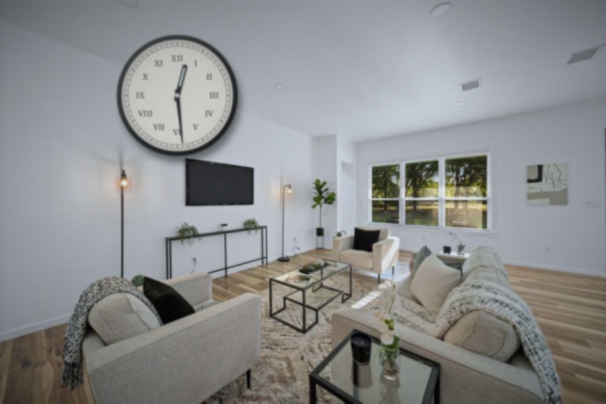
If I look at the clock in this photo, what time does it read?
12:29
